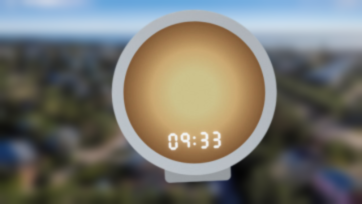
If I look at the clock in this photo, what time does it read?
9:33
